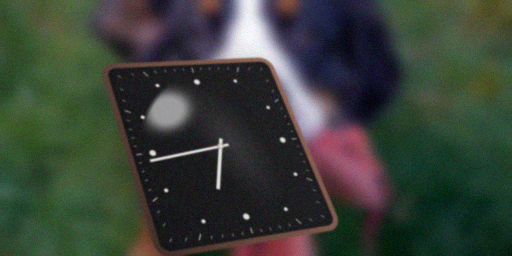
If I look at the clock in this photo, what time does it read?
6:44
